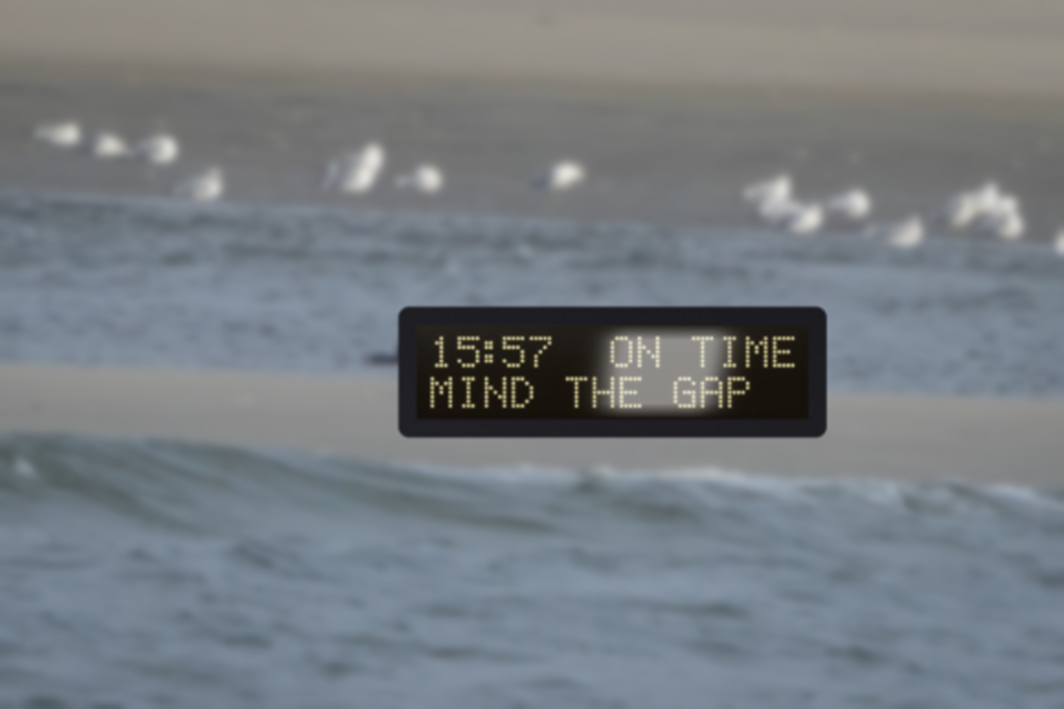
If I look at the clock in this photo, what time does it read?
15:57
